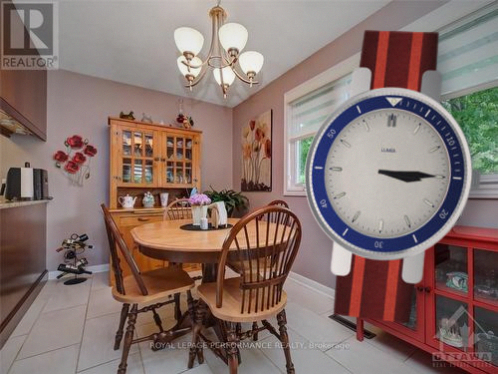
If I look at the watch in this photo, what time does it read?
3:15
